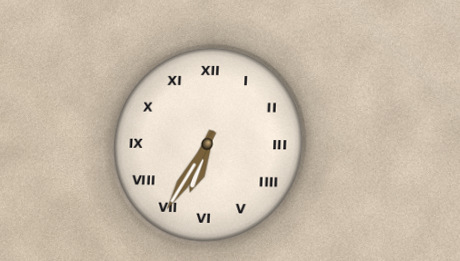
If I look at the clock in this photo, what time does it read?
6:35
